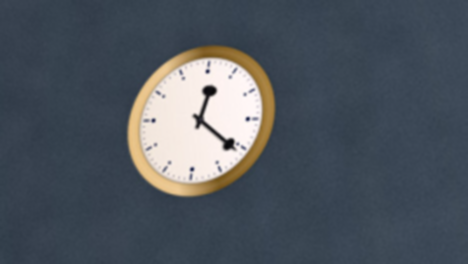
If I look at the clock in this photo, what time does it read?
12:21
